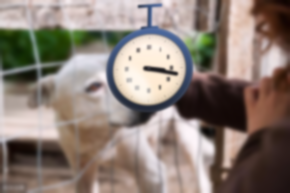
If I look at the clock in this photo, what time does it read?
3:17
